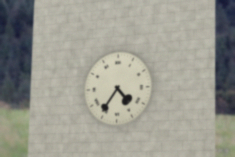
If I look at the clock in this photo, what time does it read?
4:36
